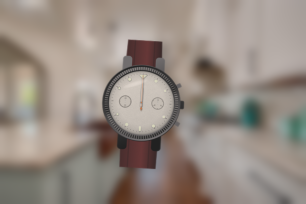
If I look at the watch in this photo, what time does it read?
12:00
